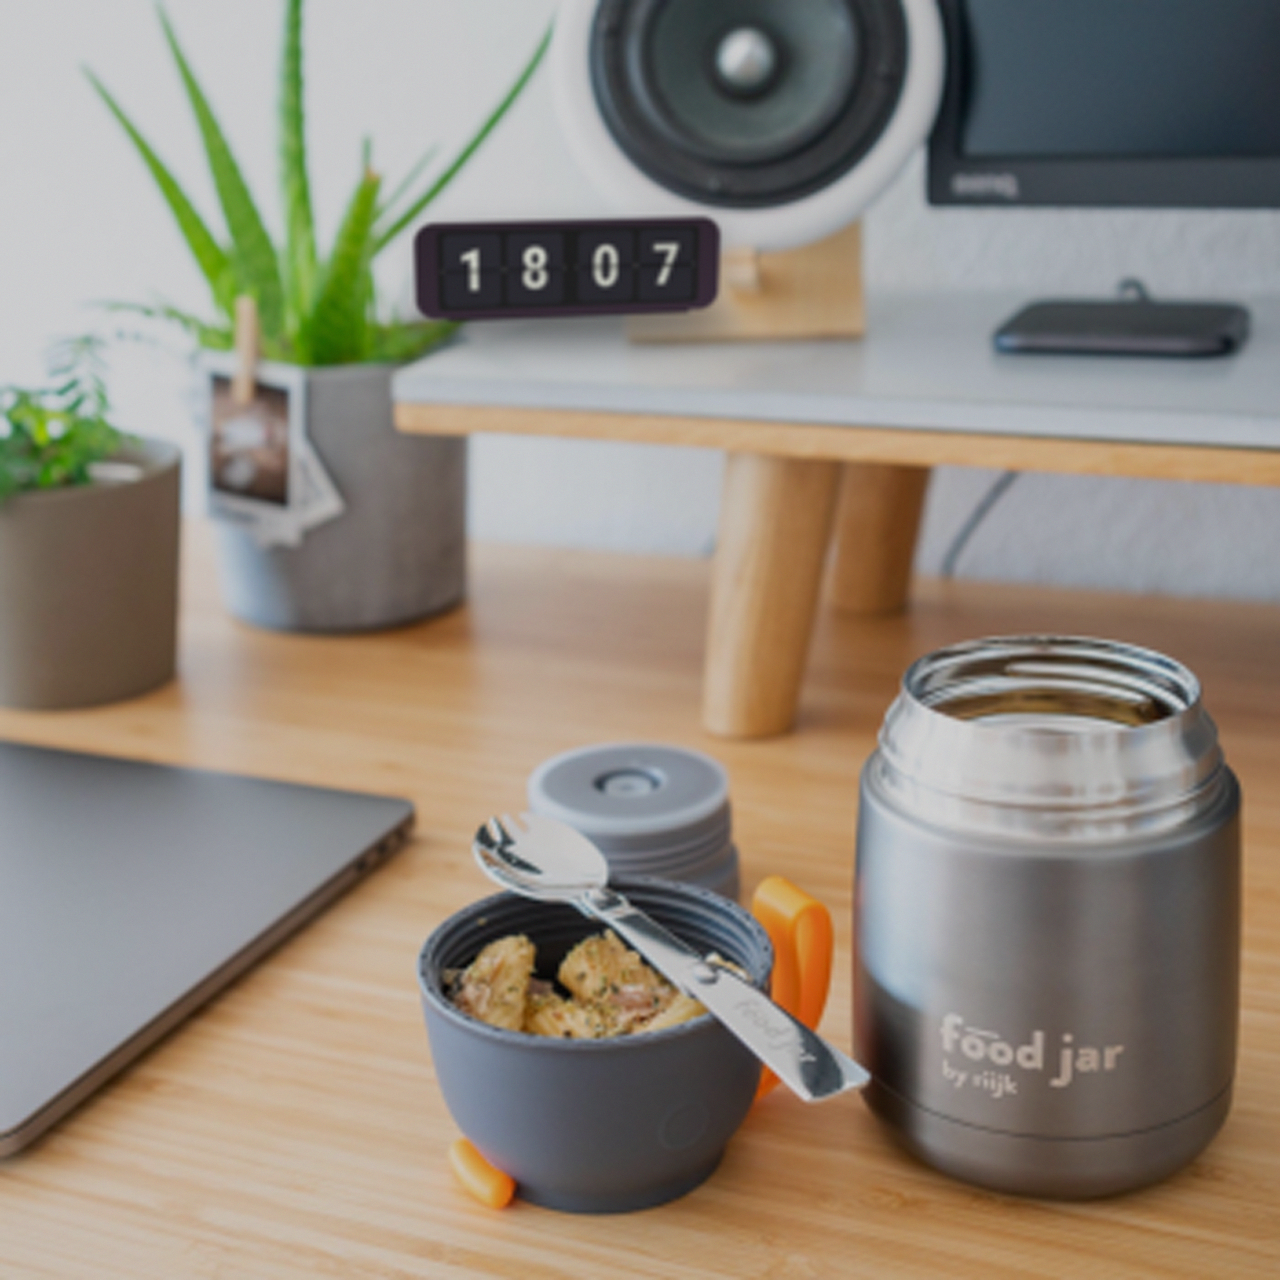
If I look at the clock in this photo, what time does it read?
18:07
